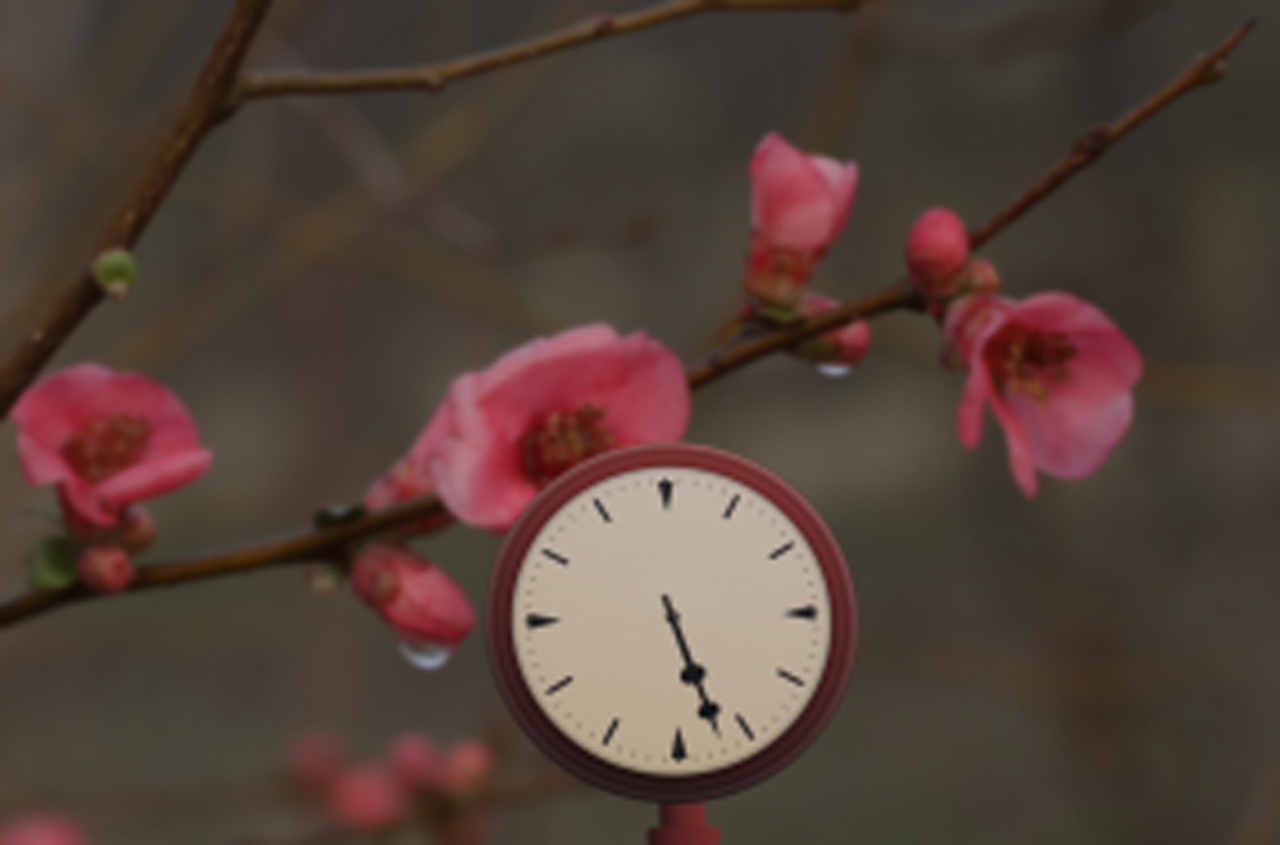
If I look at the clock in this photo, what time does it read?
5:27
